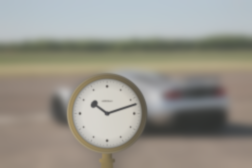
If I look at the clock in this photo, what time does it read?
10:12
